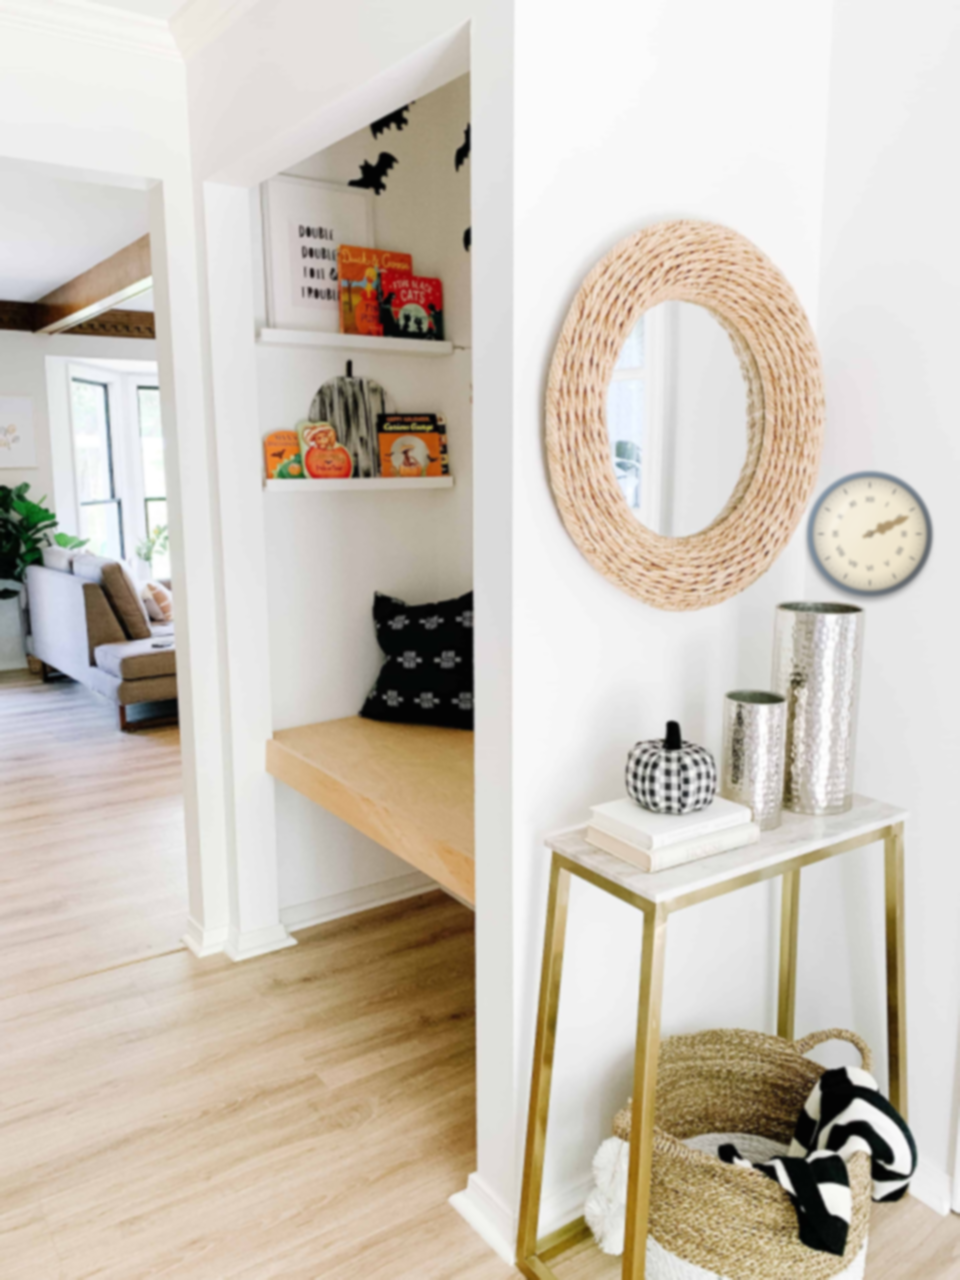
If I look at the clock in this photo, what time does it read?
2:11
